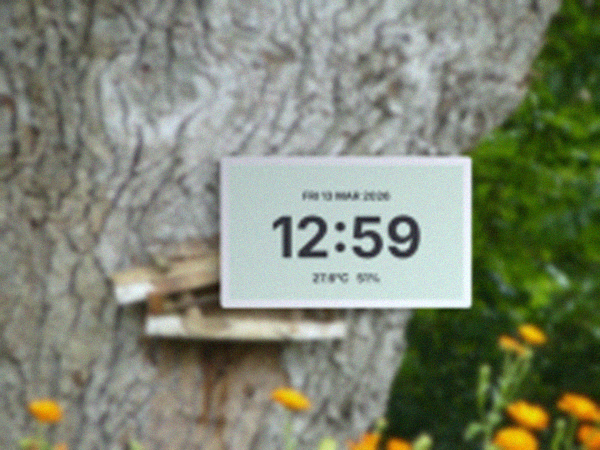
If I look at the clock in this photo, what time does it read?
12:59
